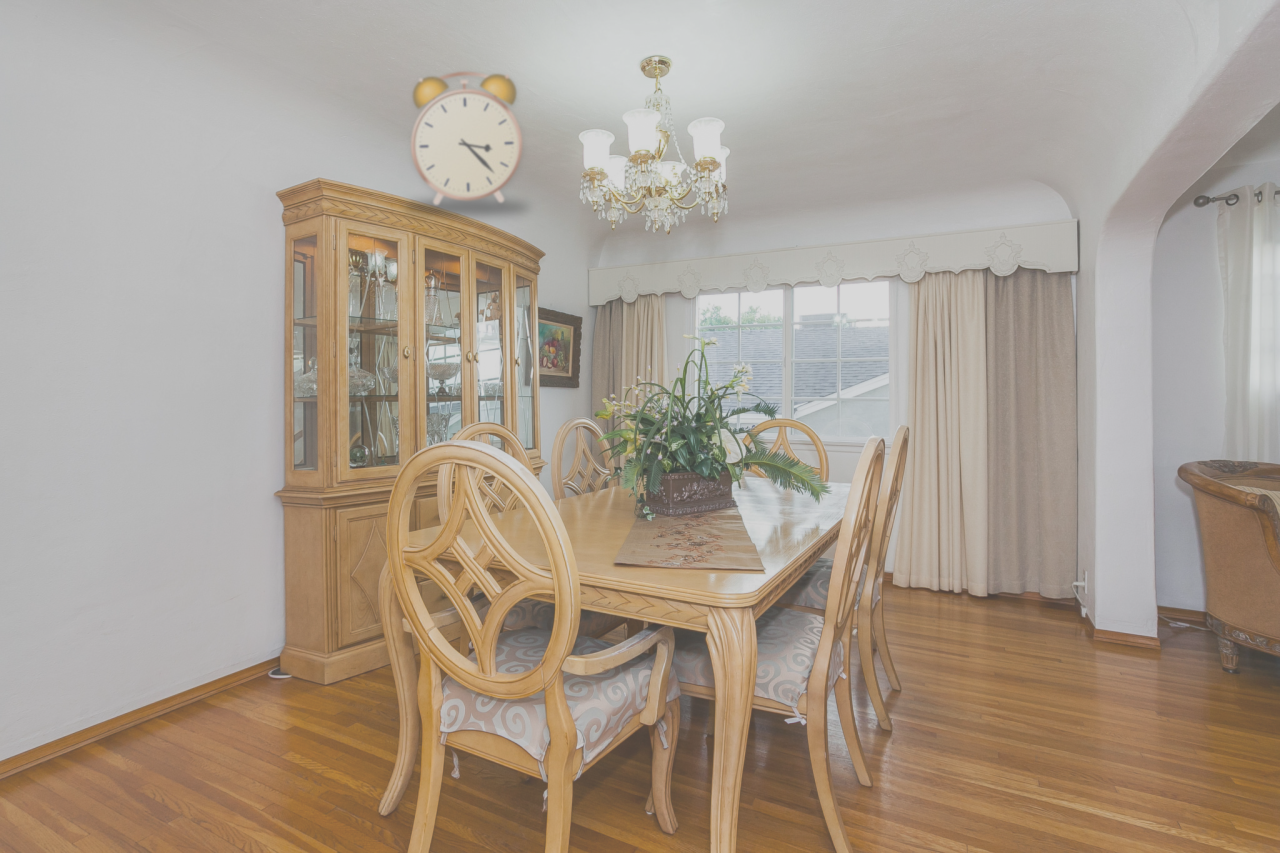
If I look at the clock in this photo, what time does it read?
3:23
